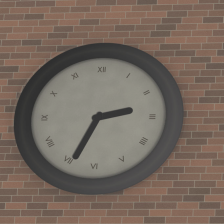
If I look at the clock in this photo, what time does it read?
2:34
